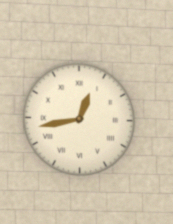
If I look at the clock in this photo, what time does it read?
12:43
